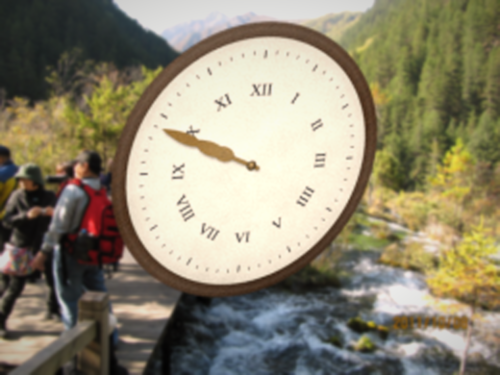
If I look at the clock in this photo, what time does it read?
9:49
